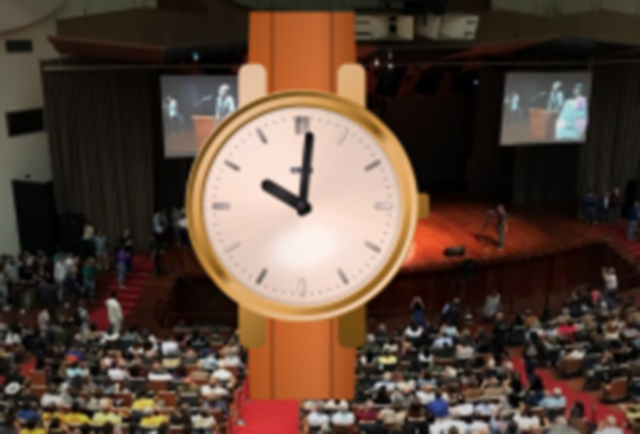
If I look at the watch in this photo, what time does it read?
10:01
